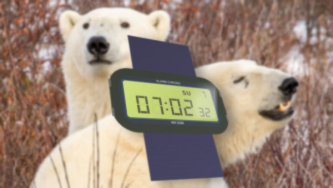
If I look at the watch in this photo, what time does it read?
7:02:32
